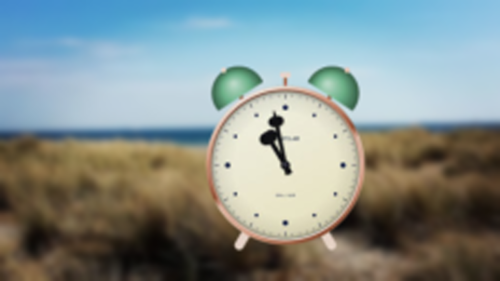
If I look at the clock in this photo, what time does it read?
10:58
